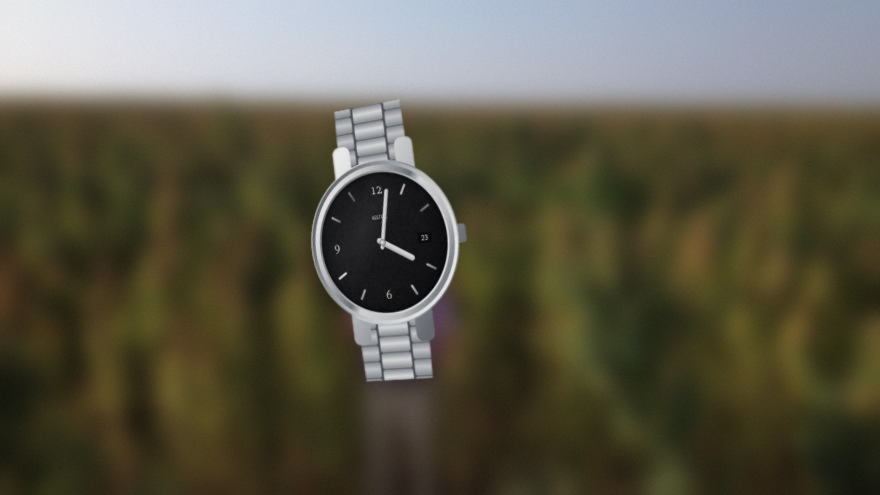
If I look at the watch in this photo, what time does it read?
4:02
